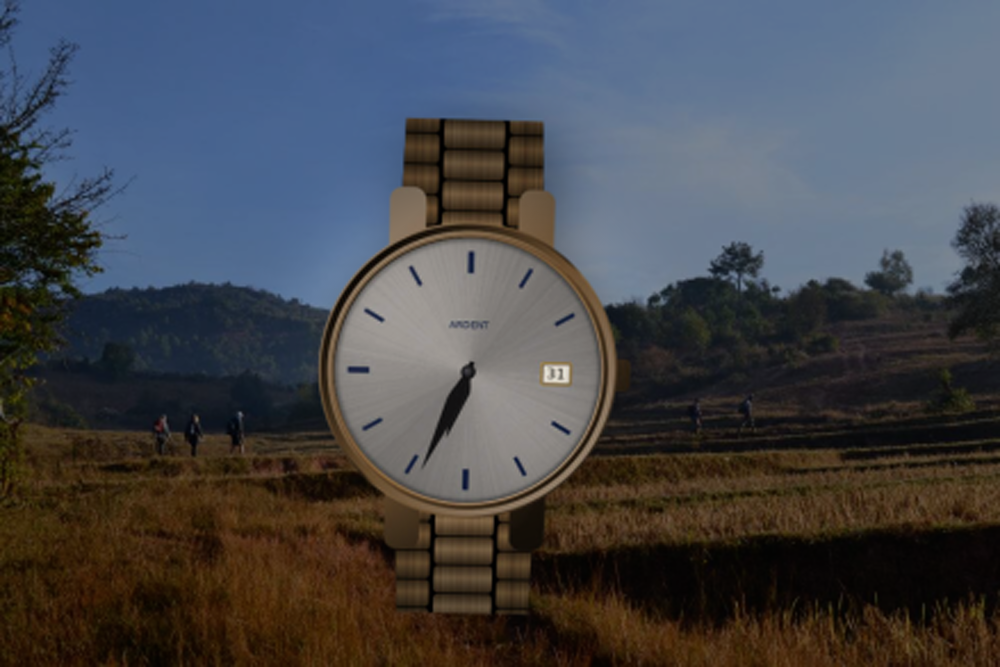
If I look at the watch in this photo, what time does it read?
6:34
